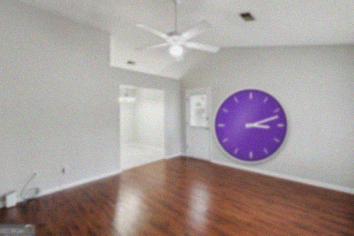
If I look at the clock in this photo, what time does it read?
3:12
